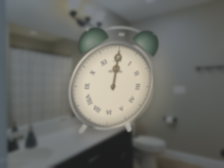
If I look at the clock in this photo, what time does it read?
12:00
